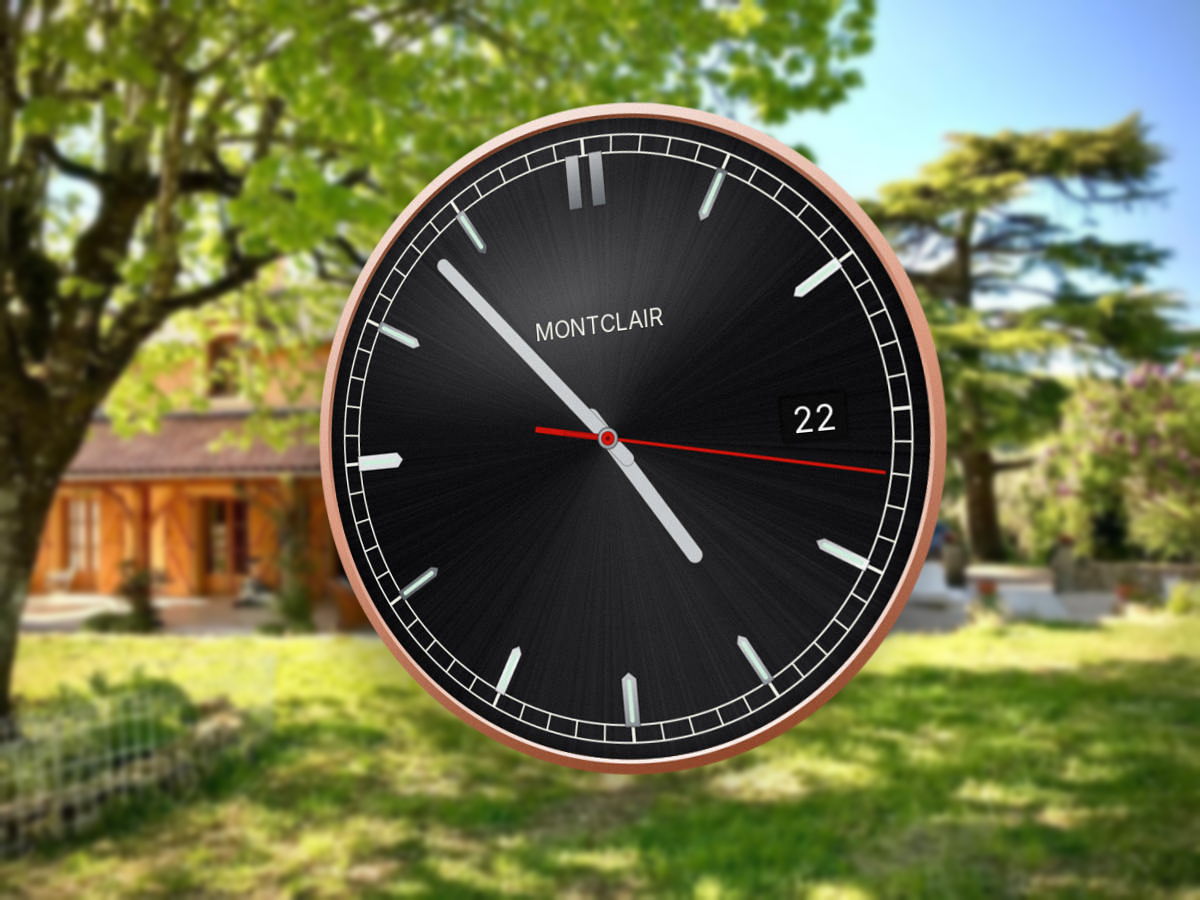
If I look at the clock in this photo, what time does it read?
4:53:17
